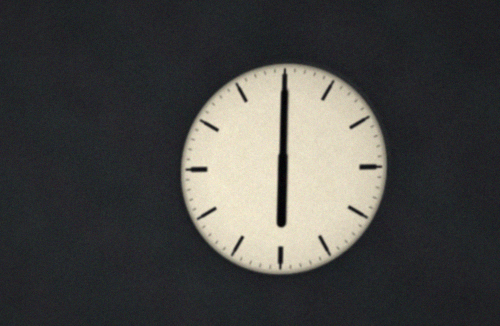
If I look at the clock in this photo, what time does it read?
6:00
